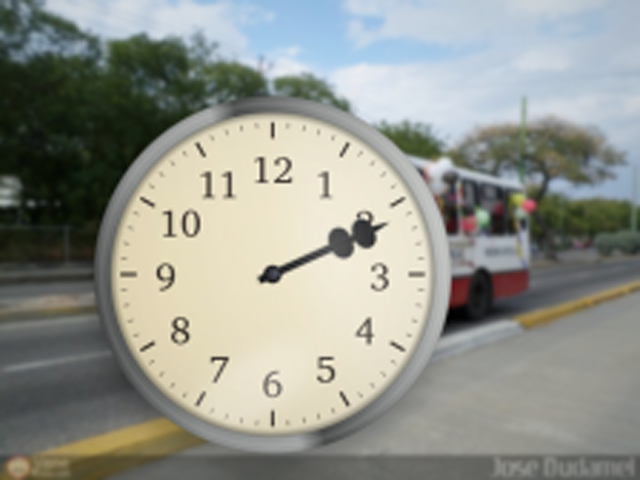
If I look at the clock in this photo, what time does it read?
2:11
